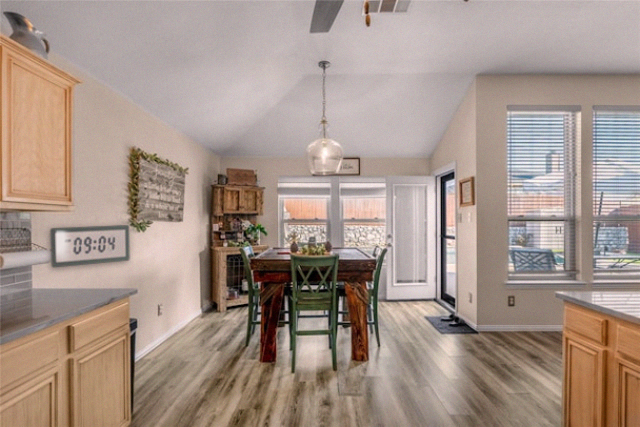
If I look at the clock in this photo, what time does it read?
9:04
